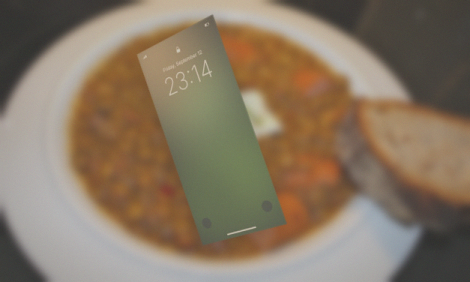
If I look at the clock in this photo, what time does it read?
23:14
